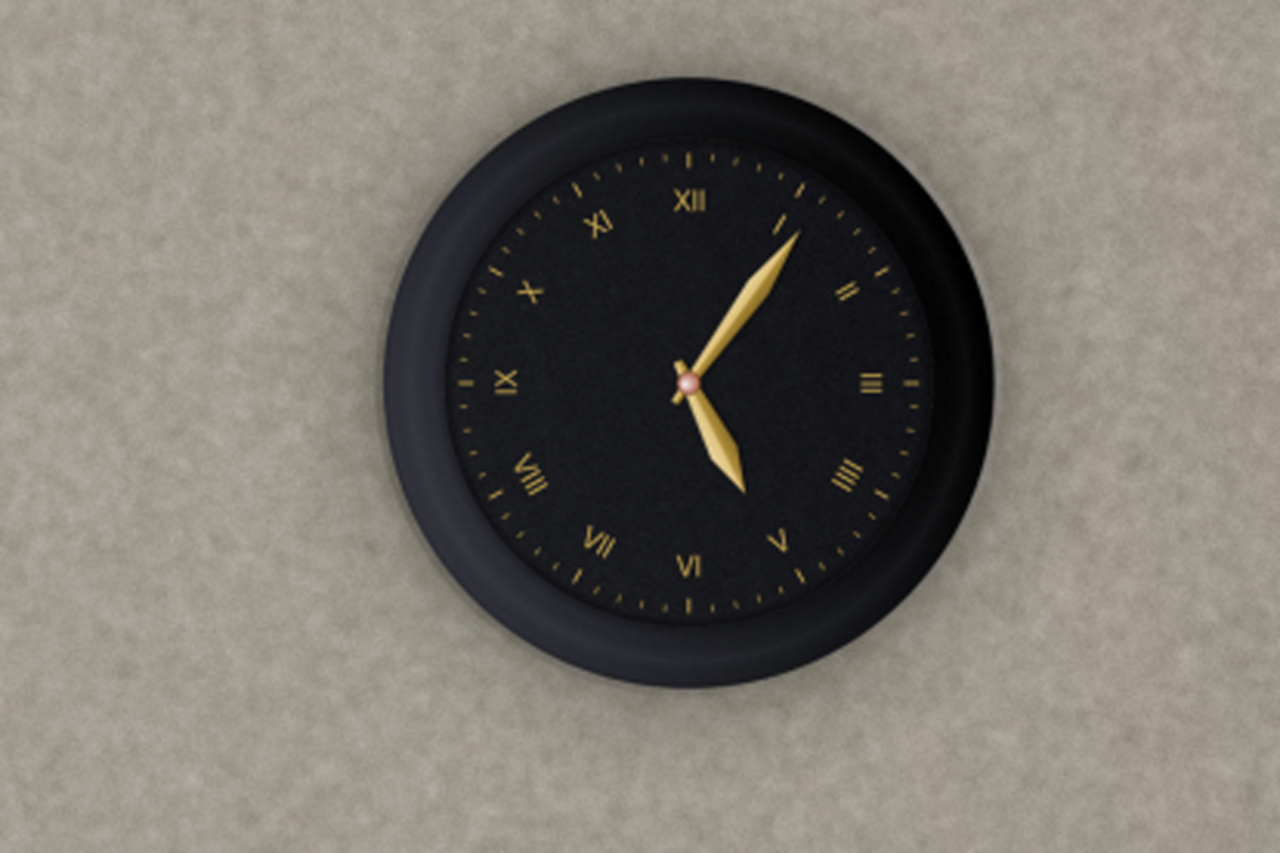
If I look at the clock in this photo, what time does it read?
5:06
